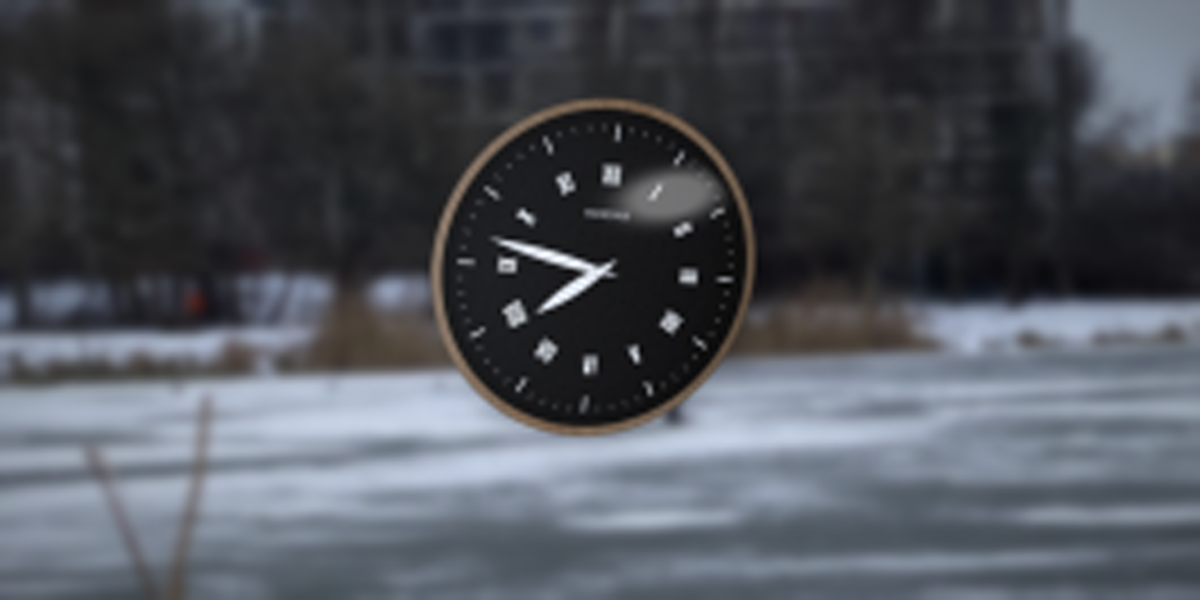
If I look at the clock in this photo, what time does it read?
7:47
